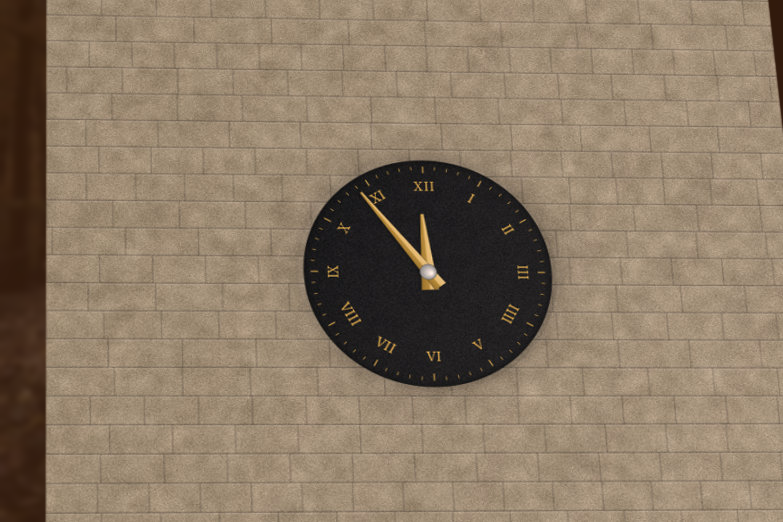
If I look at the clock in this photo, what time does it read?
11:54
